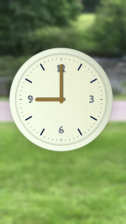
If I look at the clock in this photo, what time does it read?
9:00
